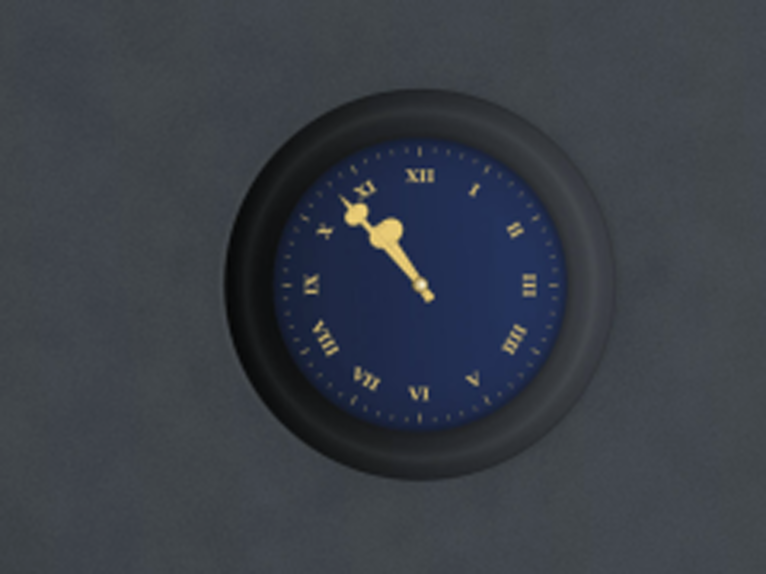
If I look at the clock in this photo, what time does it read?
10:53
